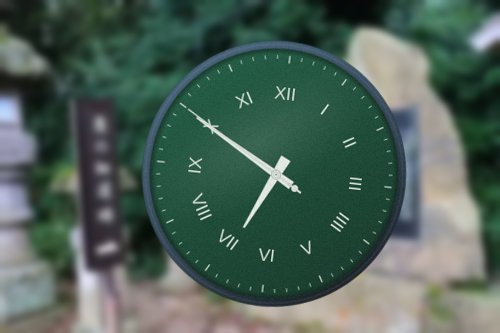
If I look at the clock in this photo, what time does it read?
6:49:50
